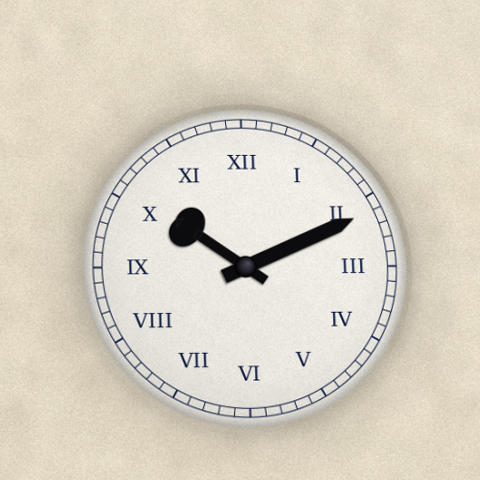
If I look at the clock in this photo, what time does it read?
10:11
